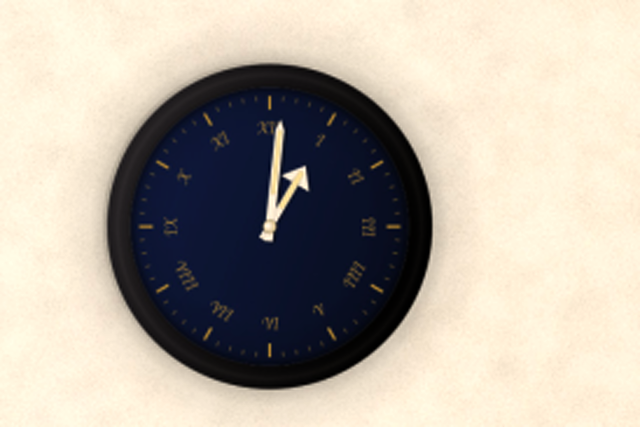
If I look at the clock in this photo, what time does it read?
1:01
